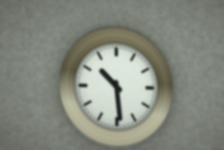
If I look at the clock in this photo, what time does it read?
10:29
